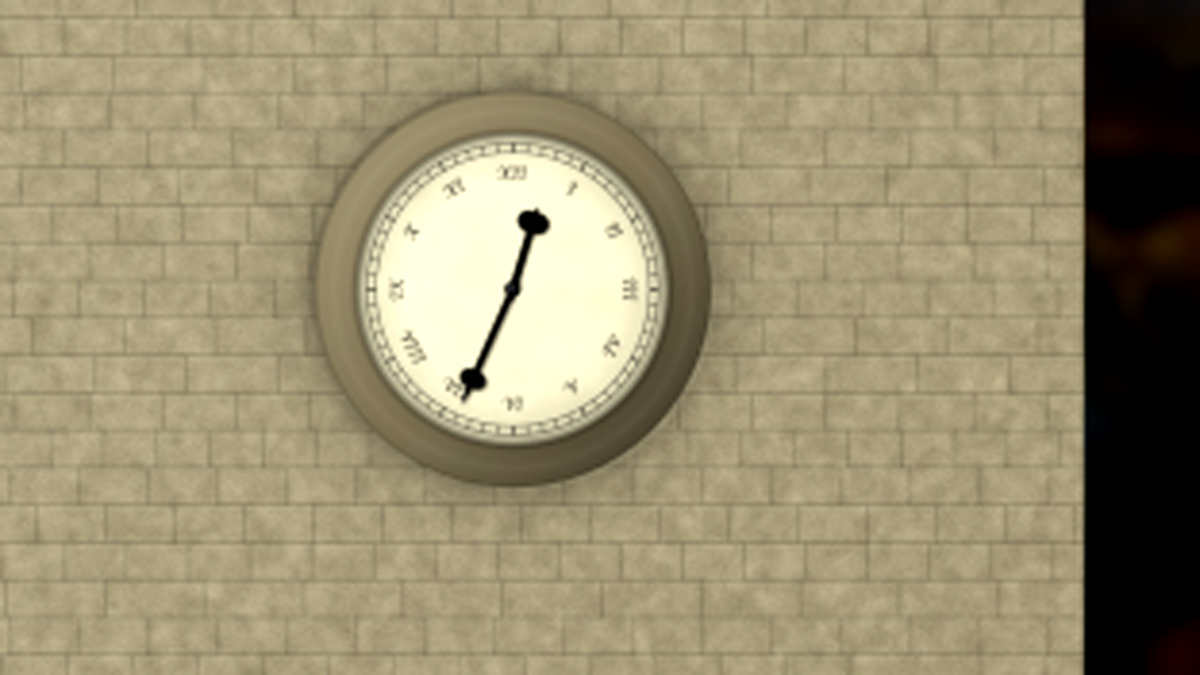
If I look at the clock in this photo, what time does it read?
12:34
